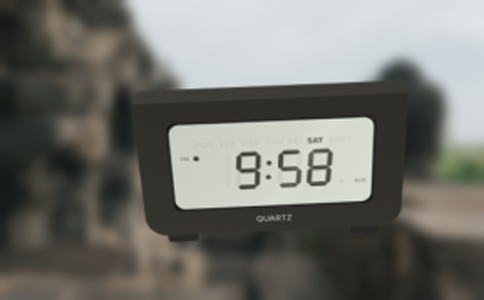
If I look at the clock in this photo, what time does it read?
9:58
